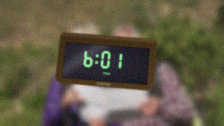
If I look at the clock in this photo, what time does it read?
6:01
